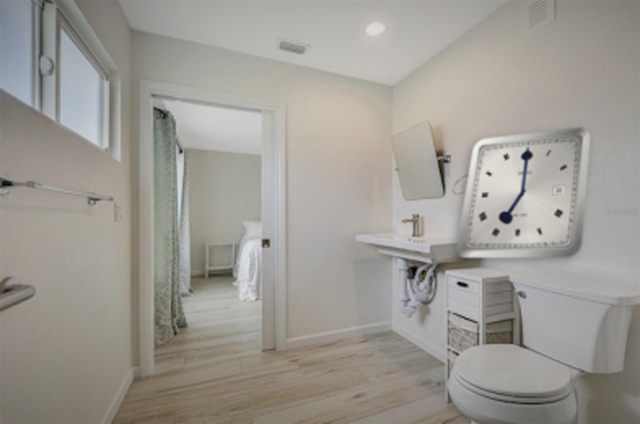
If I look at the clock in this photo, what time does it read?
7:00
